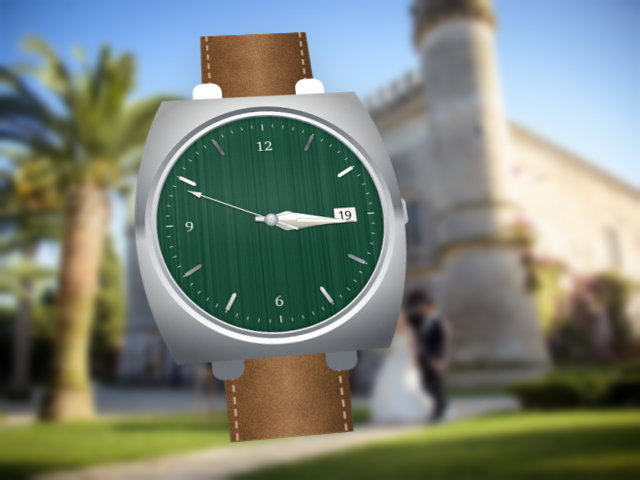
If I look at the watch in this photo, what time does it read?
3:15:49
